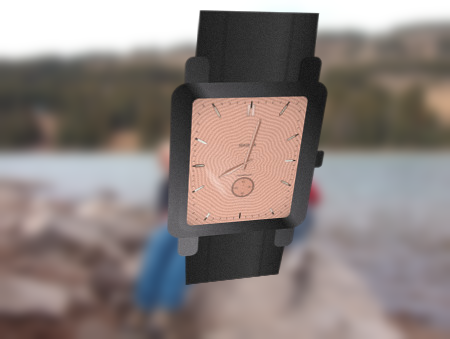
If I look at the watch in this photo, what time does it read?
8:02
